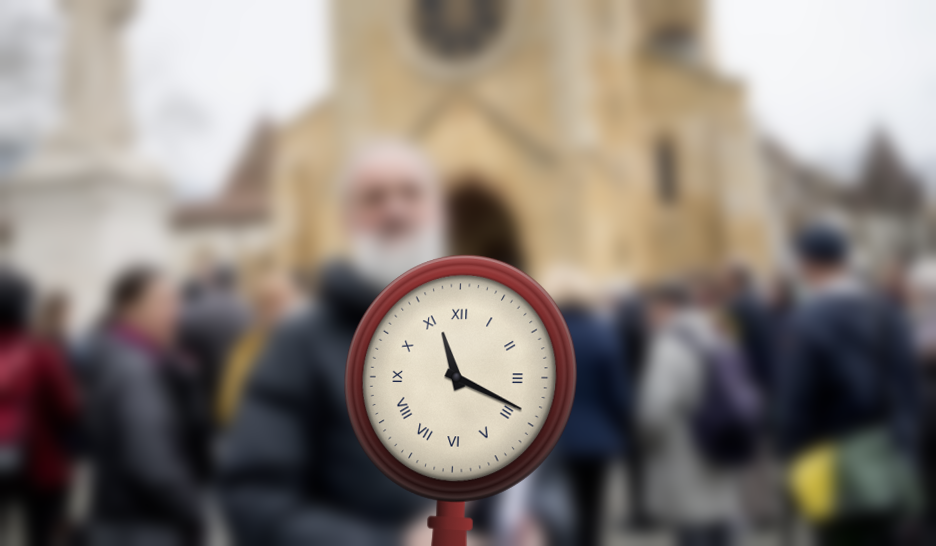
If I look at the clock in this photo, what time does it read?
11:19
